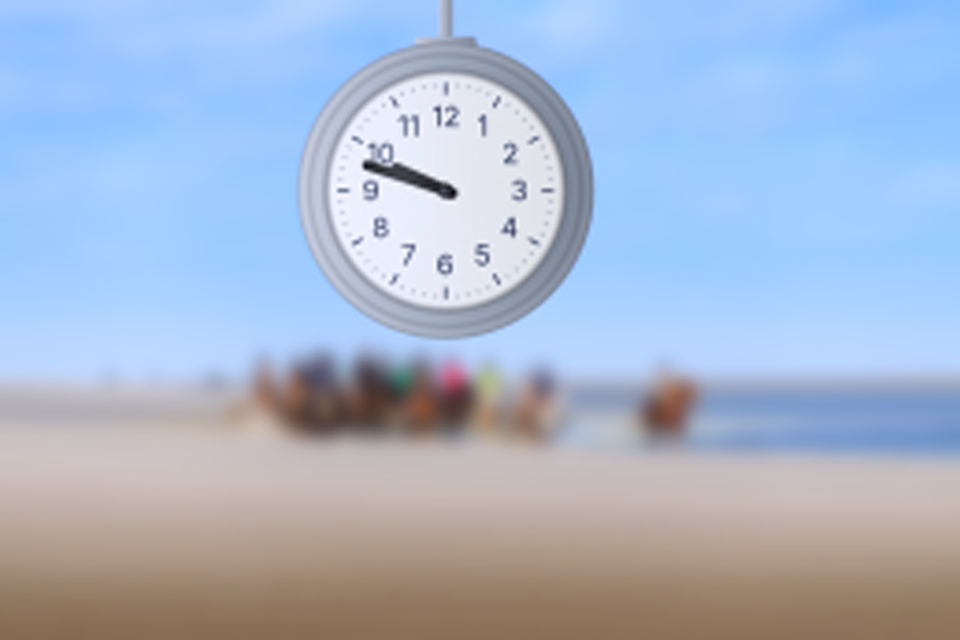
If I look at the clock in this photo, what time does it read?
9:48
